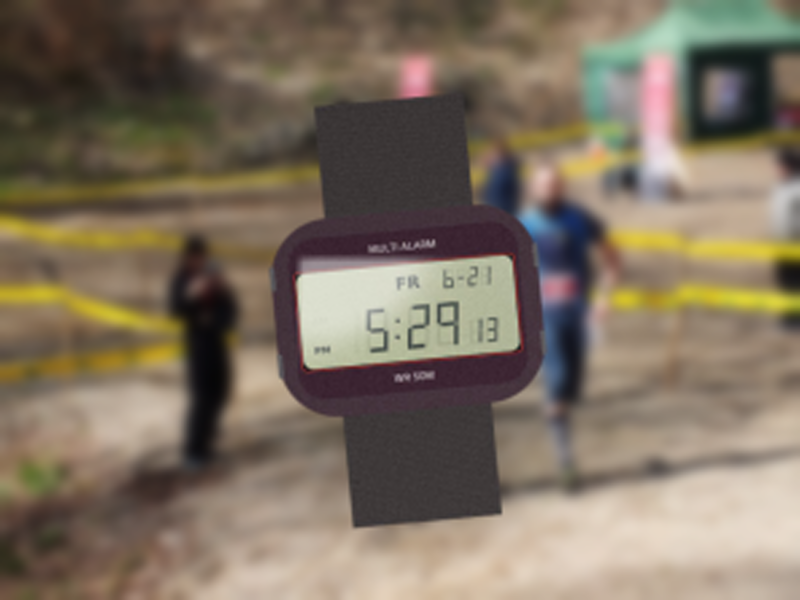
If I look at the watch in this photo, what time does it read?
5:29:13
